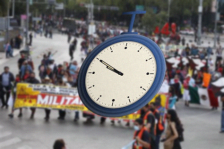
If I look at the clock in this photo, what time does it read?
9:50
